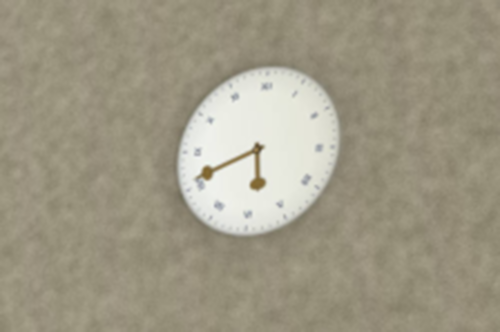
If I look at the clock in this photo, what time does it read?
5:41
